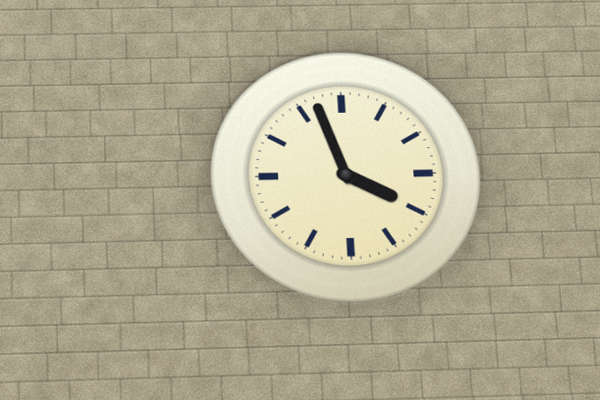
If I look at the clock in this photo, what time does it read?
3:57
